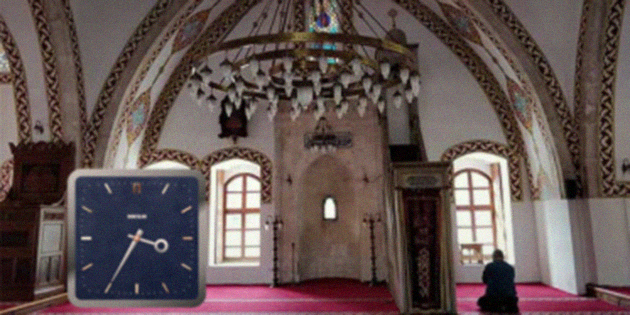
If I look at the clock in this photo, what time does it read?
3:35
